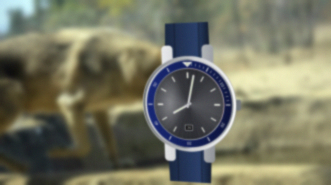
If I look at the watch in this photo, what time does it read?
8:02
